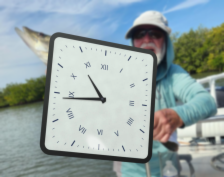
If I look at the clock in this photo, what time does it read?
10:44
